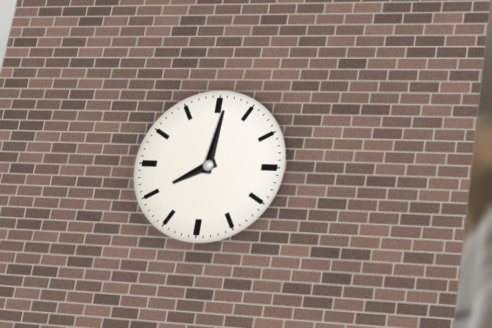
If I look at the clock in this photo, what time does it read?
8:01
